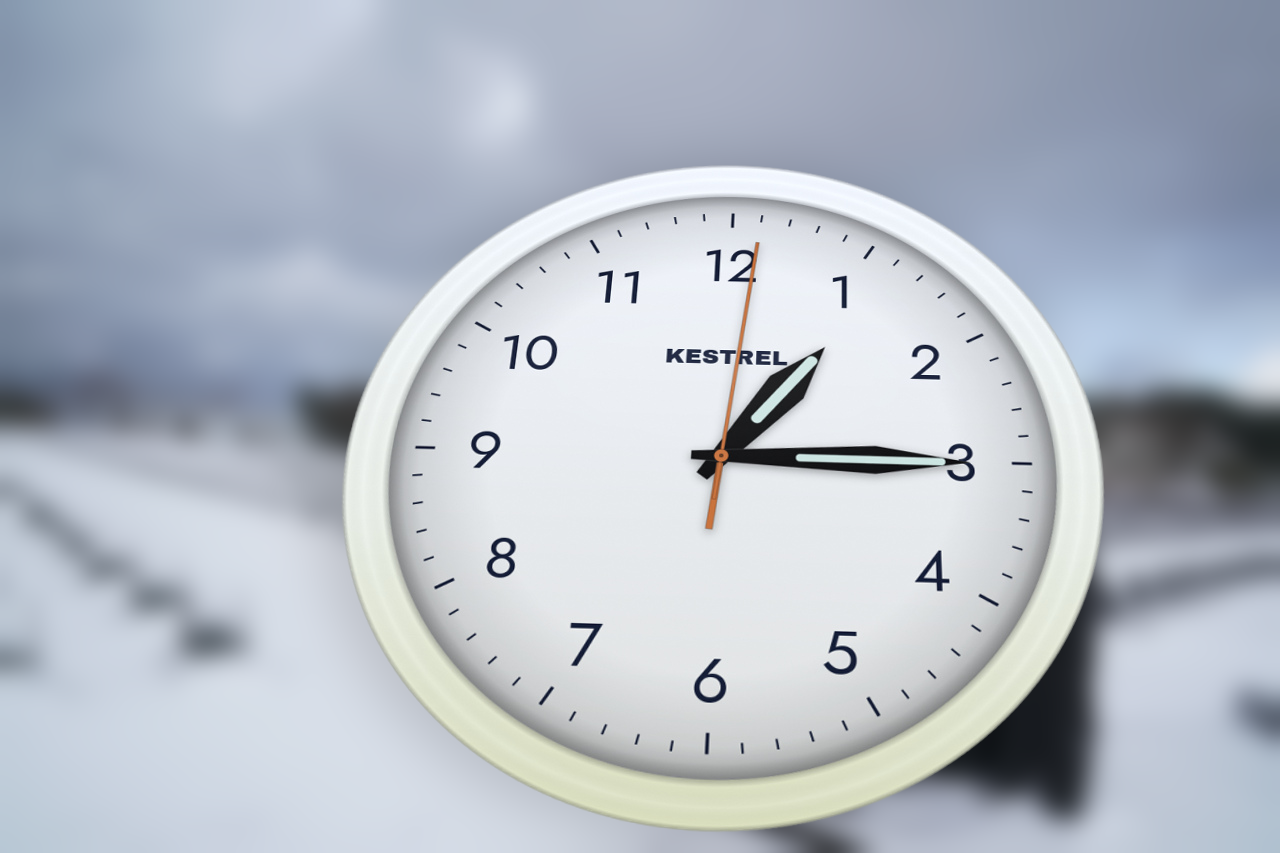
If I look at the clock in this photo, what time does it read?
1:15:01
